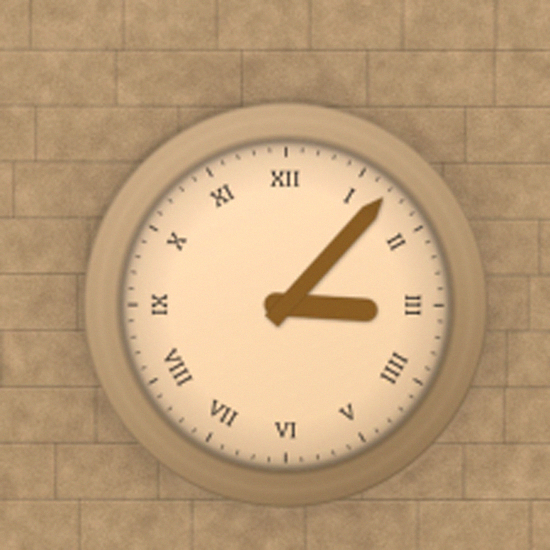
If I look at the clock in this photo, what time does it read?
3:07
